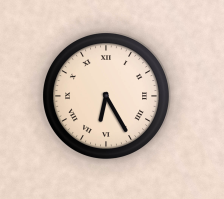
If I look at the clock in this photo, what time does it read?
6:25
